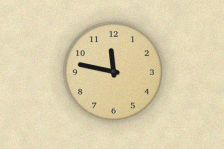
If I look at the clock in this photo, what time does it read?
11:47
